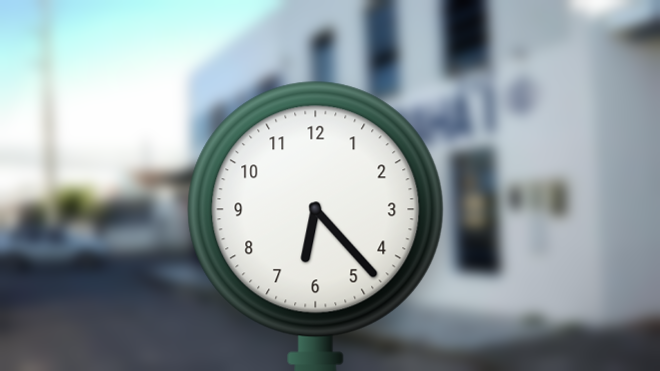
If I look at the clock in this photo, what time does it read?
6:23
